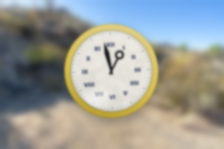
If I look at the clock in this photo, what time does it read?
12:58
